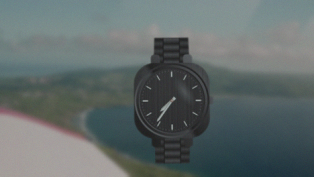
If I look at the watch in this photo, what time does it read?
7:36
